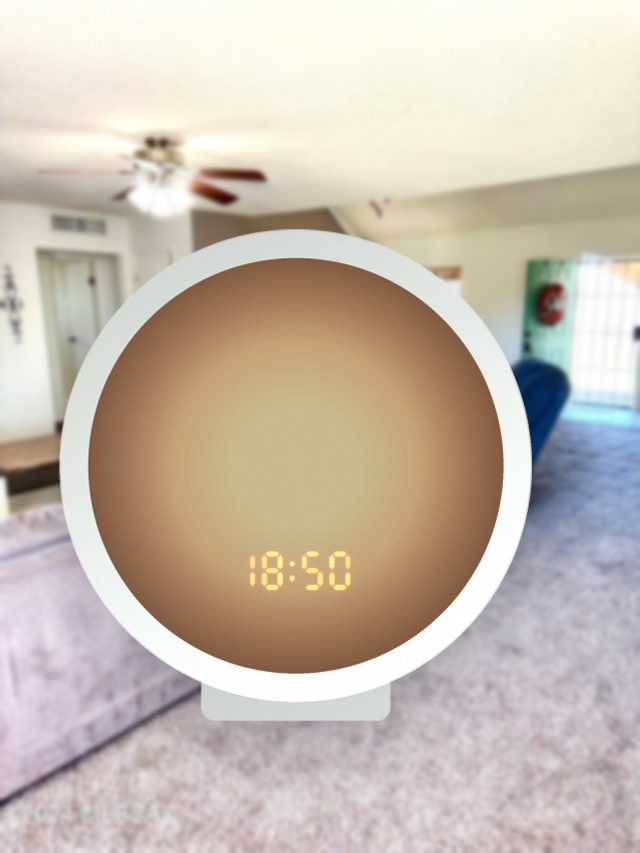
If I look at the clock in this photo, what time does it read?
18:50
